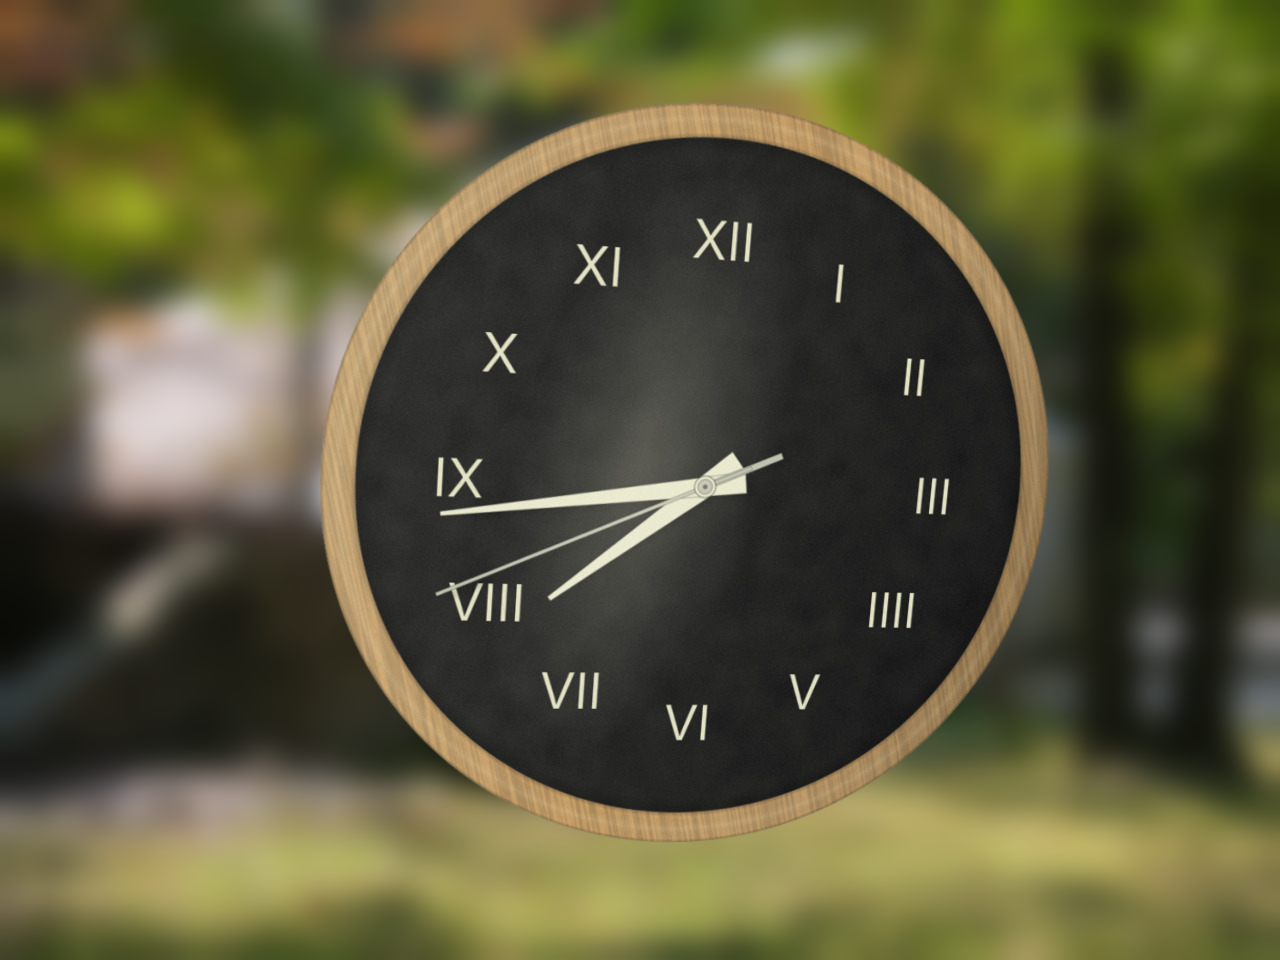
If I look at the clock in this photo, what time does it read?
7:43:41
